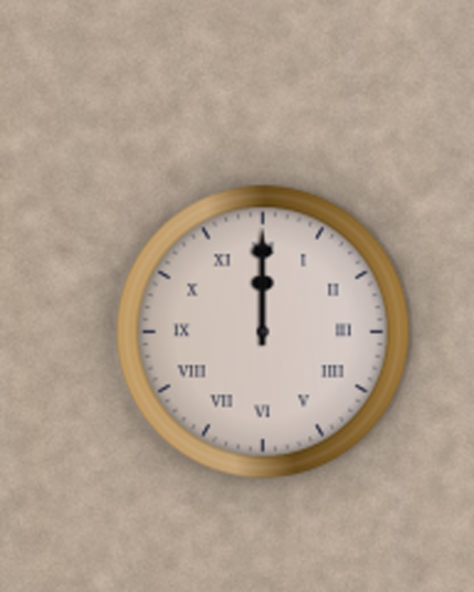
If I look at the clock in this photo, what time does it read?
12:00
